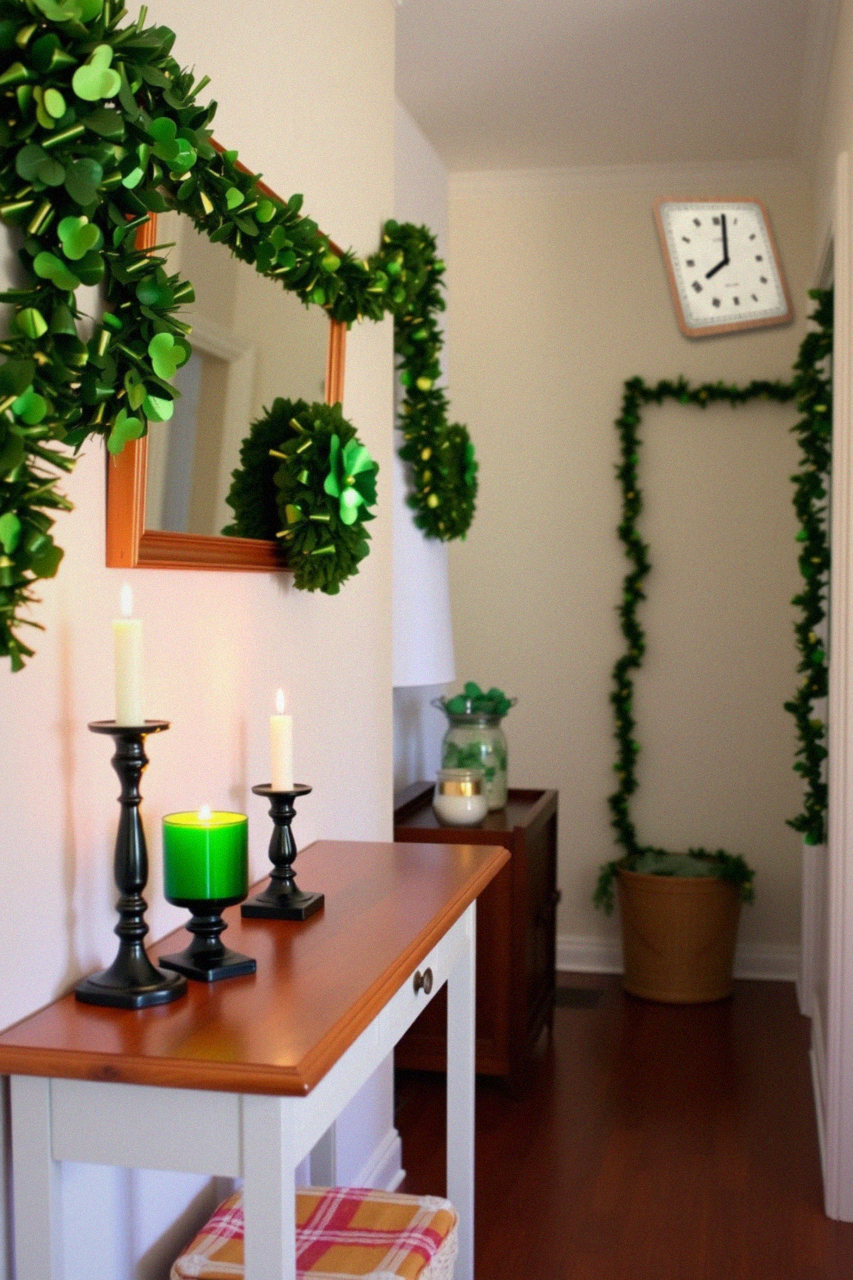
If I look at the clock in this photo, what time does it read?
8:02
